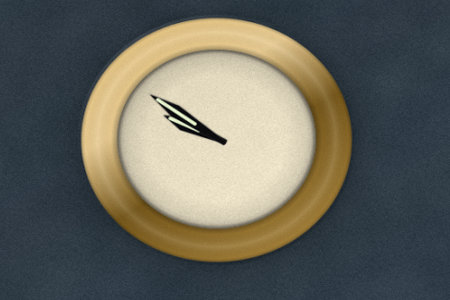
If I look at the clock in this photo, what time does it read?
9:51
